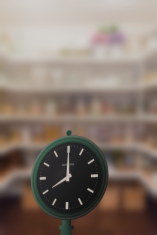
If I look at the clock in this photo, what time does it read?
8:00
